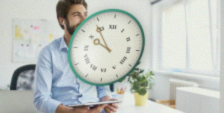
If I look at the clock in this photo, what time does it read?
9:54
